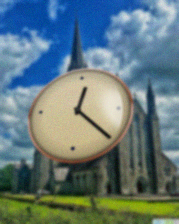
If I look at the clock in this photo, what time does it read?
12:22
